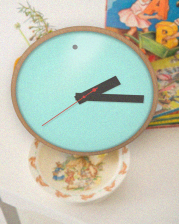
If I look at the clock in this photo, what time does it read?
2:16:40
